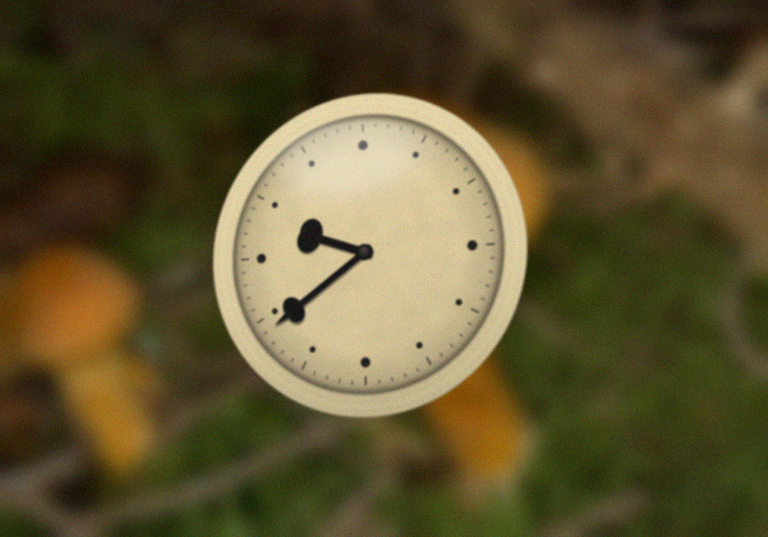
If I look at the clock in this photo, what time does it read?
9:39
